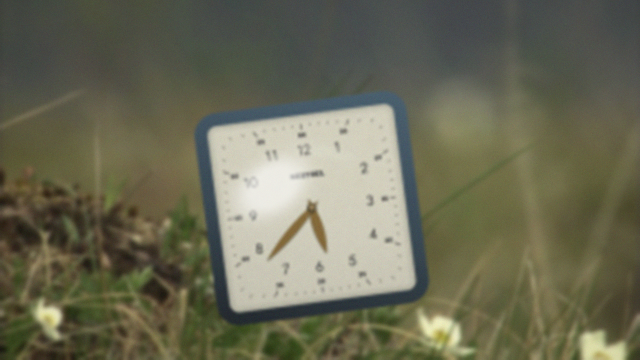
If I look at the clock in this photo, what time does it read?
5:38
